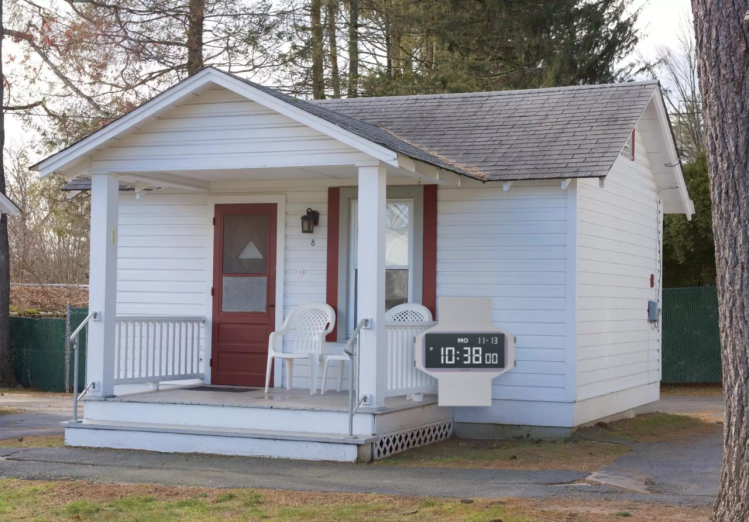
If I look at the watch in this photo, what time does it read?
10:38:00
